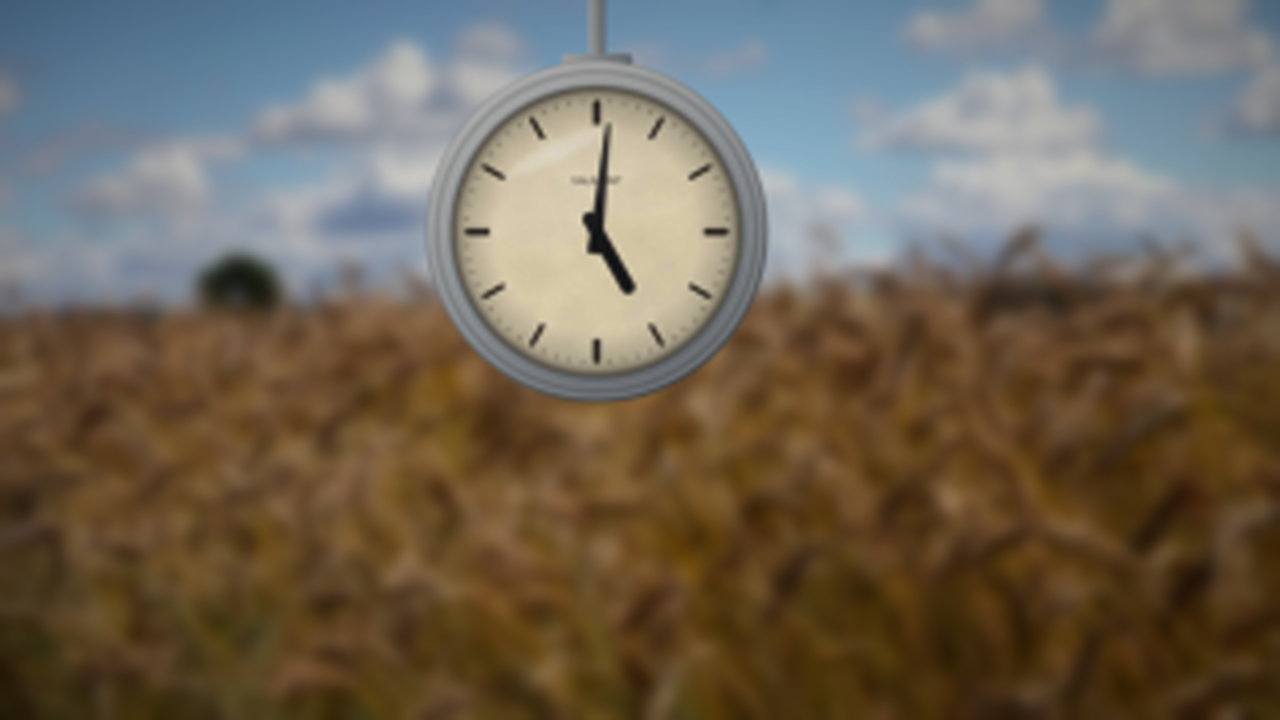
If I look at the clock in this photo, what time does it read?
5:01
